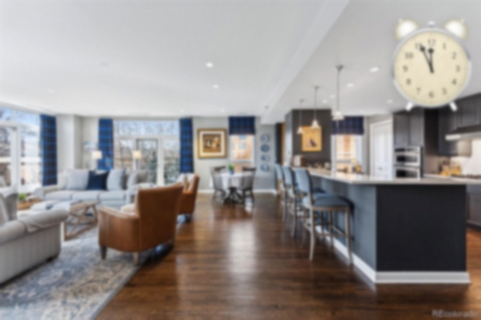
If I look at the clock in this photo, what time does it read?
11:56
